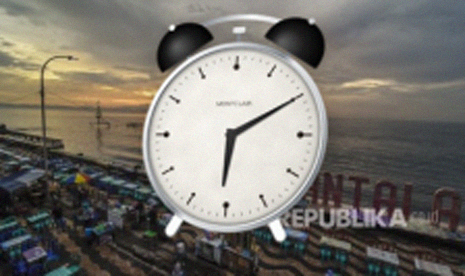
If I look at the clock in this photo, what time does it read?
6:10
